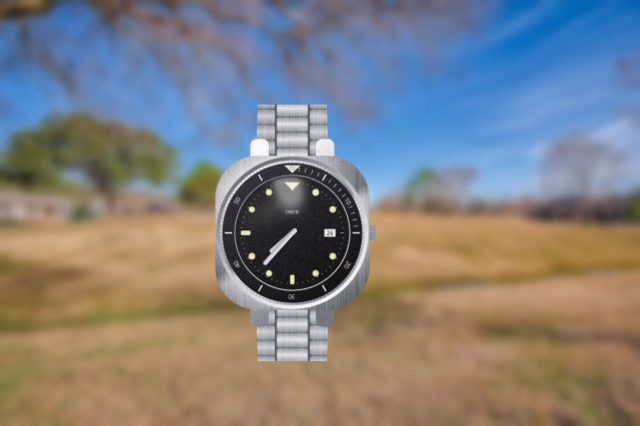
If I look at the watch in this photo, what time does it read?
7:37
